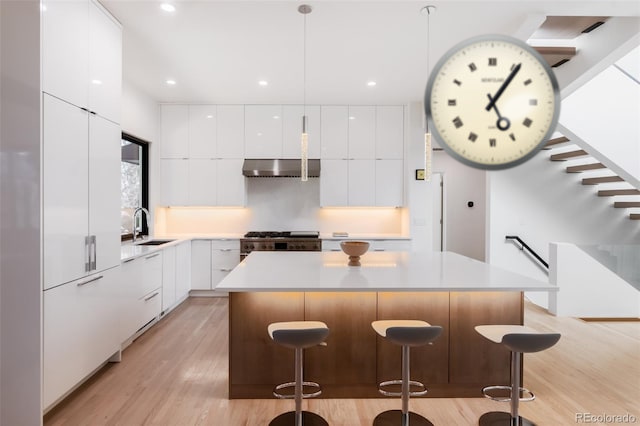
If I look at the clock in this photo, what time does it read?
5:06
